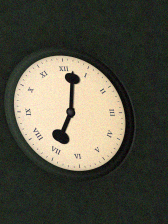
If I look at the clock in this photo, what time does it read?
7:02
